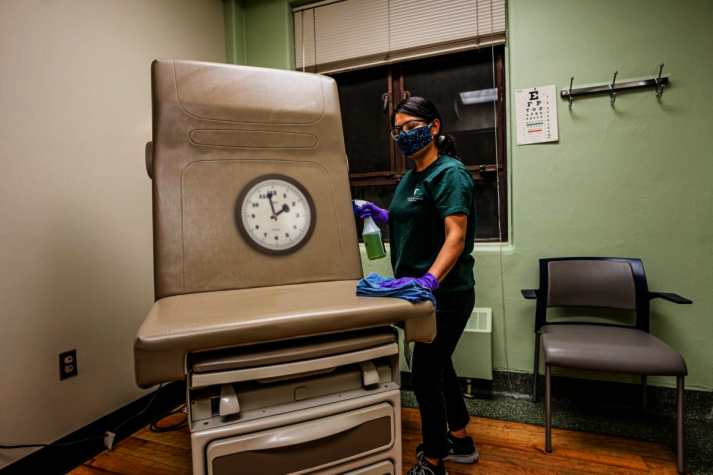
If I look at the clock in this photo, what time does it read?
1:58
